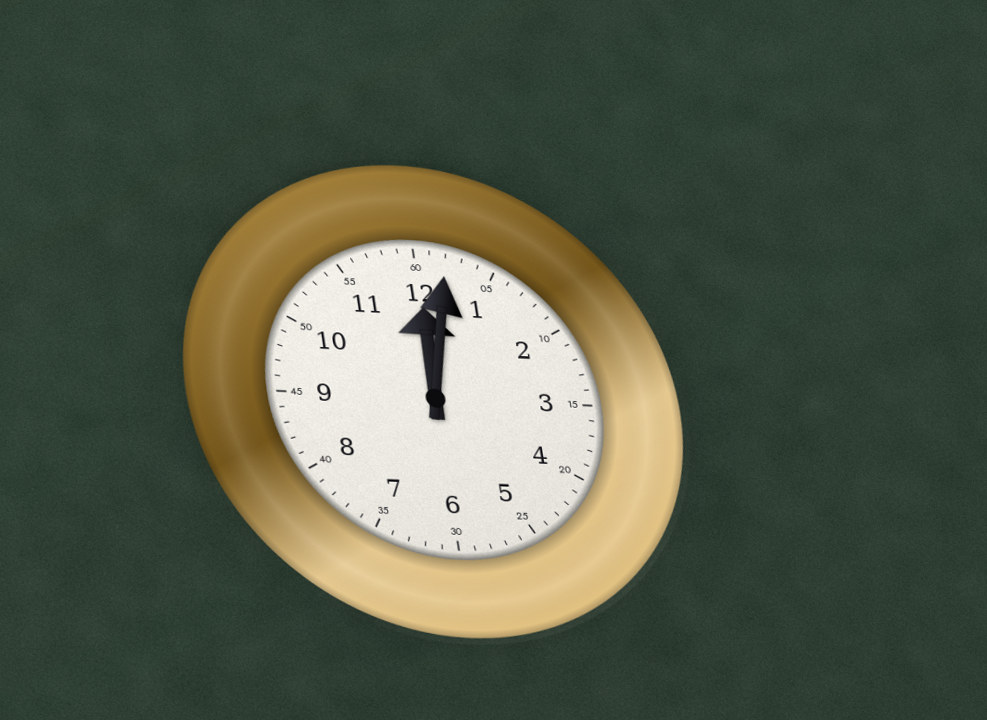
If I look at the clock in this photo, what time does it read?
12:02
